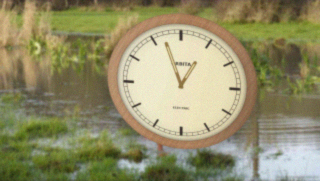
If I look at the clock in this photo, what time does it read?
12:57
